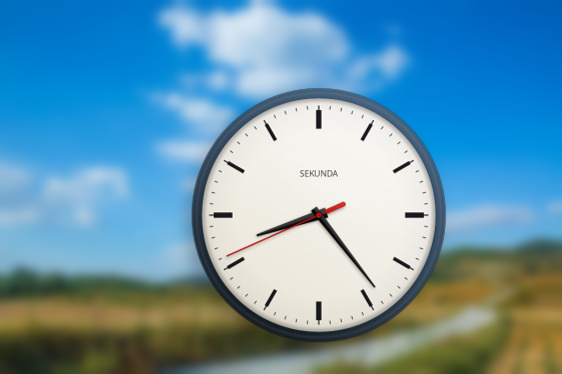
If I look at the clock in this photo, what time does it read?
8:23:41
